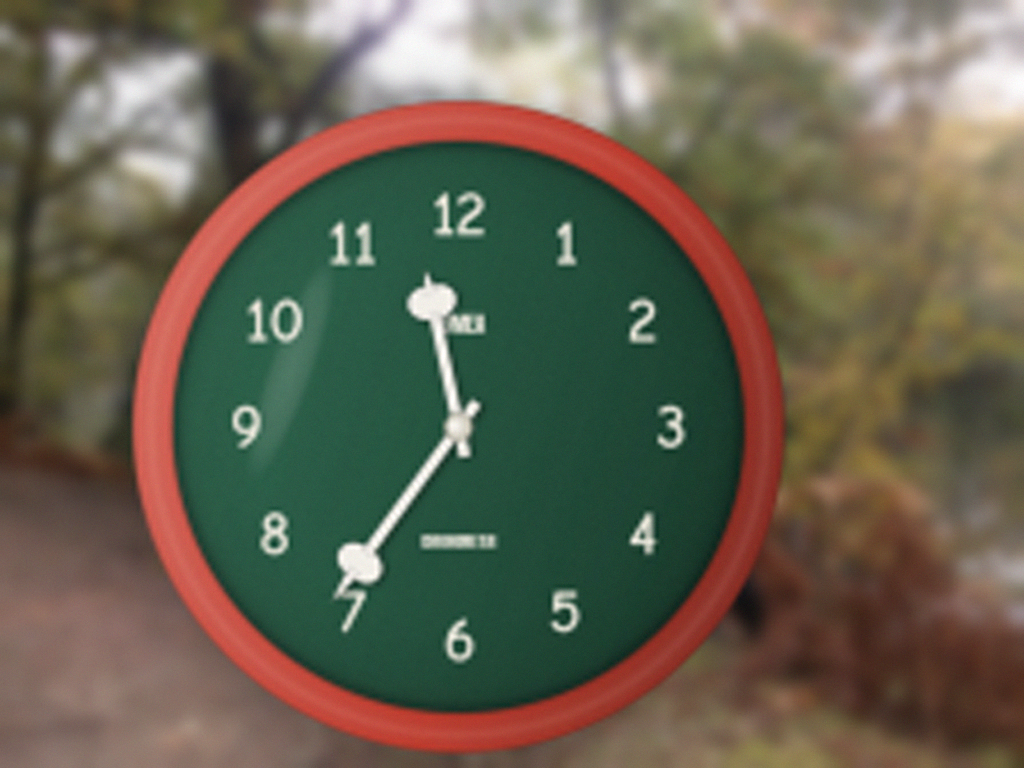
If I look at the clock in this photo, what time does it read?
11:36
